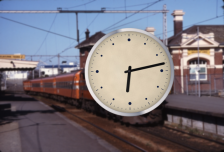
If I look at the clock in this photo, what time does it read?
6:13
